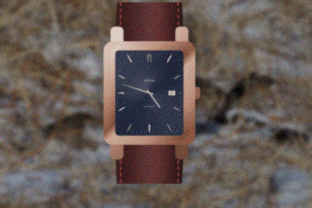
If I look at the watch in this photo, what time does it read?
4:48
